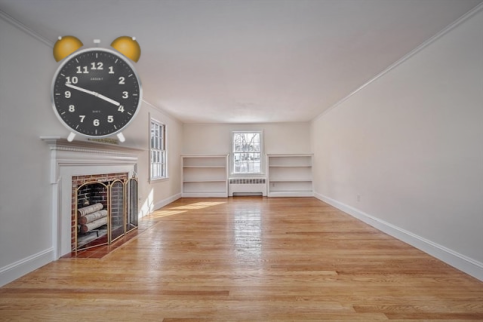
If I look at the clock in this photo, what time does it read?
3:48
